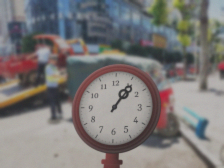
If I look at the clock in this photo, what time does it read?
1:06
